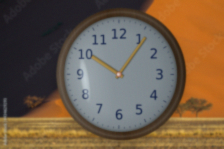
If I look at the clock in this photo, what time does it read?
10:06
